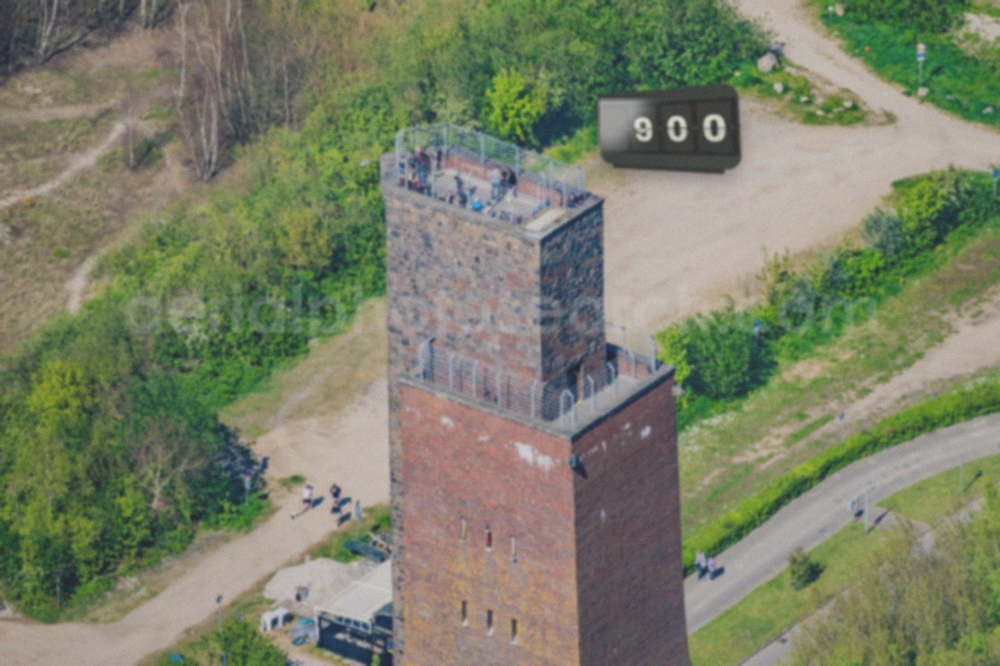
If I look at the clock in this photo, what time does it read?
9:00
